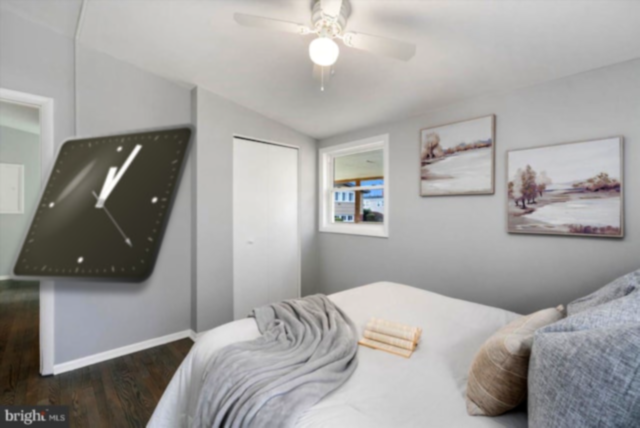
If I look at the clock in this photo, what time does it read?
12:03:22
